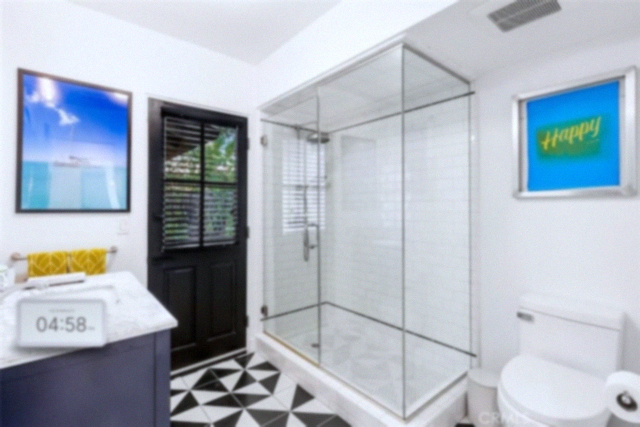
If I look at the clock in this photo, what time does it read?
4:58
